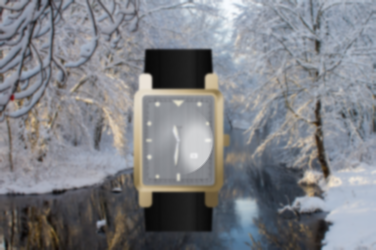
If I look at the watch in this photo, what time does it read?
11:31
